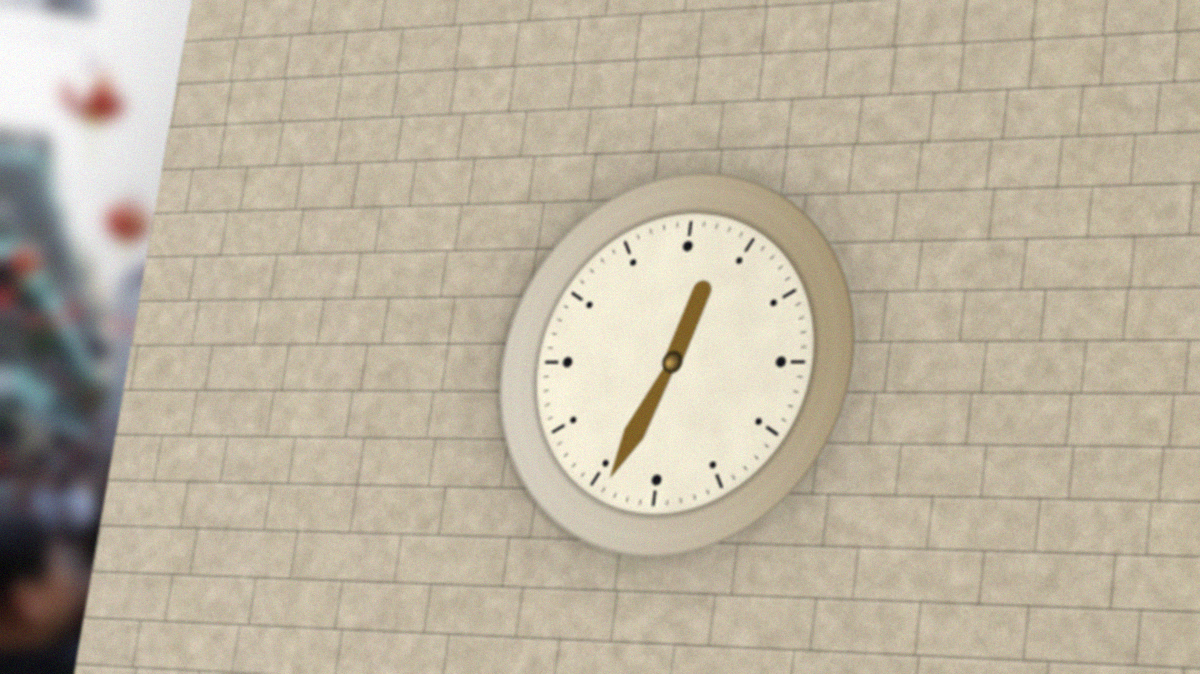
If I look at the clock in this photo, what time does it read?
12:34
